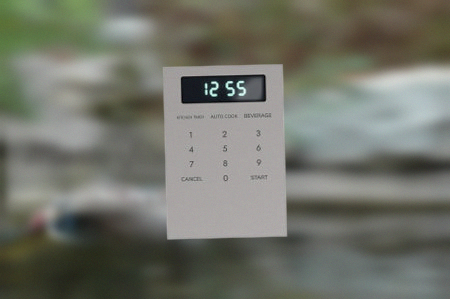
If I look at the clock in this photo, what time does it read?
12:55
